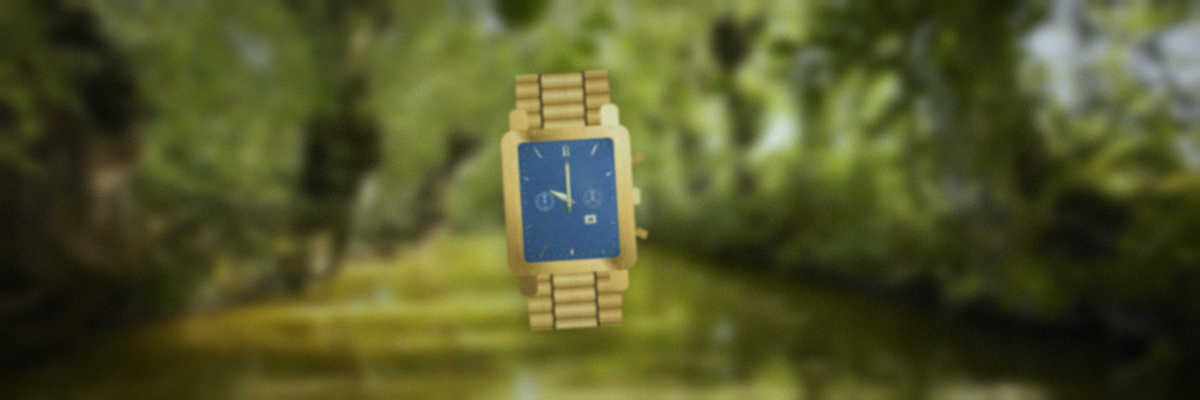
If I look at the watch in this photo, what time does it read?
10:00
